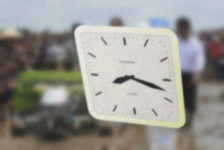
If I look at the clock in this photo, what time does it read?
8:18
